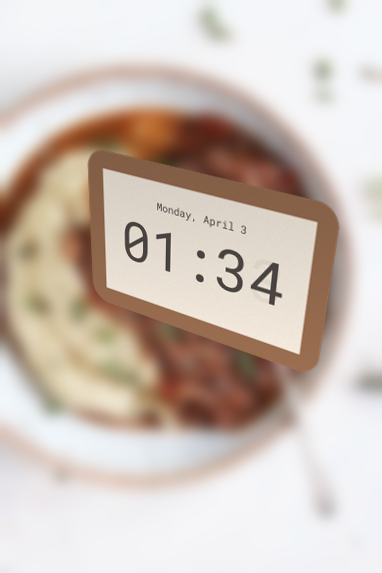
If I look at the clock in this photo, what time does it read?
1:34
